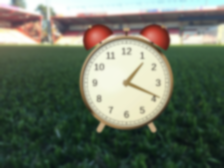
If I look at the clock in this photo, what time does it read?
1:19
